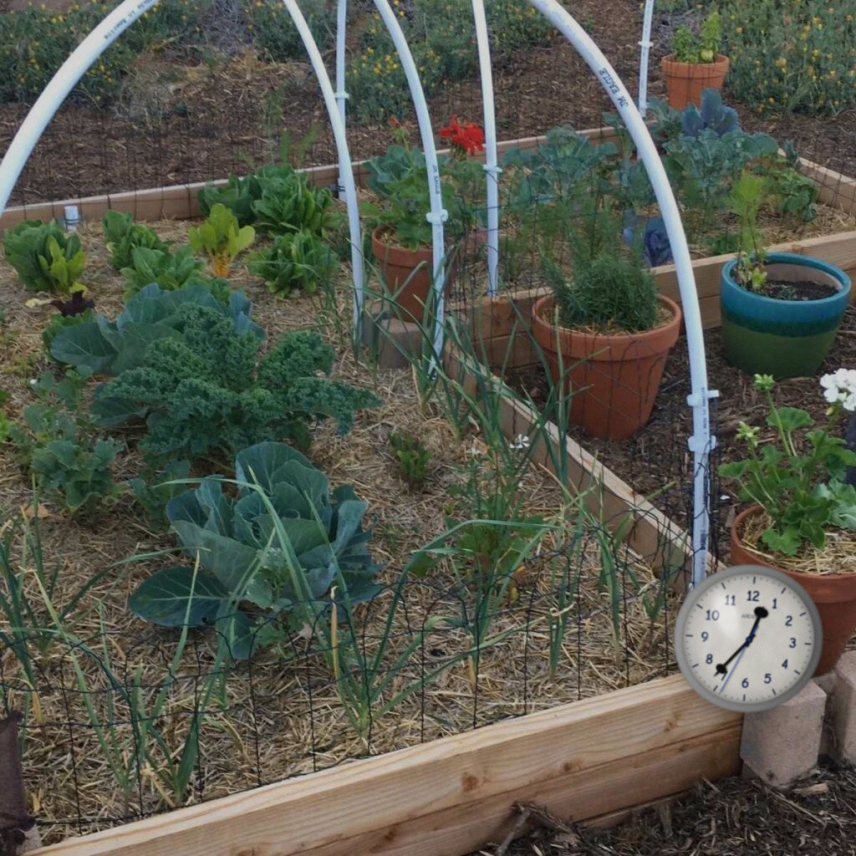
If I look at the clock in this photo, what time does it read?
12:36:34
